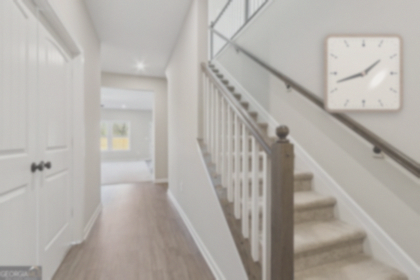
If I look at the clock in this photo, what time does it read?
1:42
